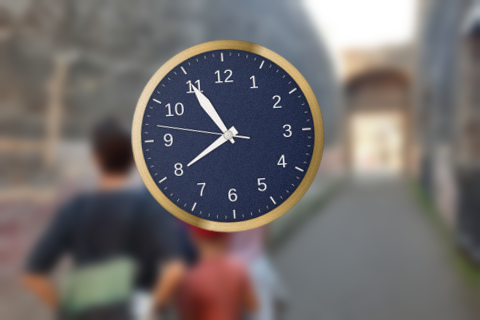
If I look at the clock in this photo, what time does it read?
7:54:47
